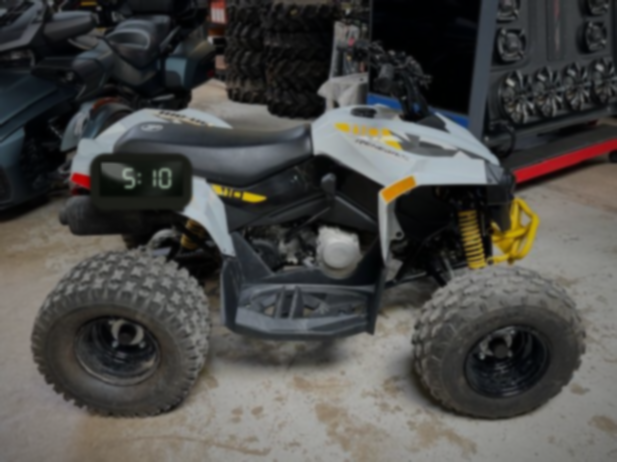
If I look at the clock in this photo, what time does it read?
5:10
